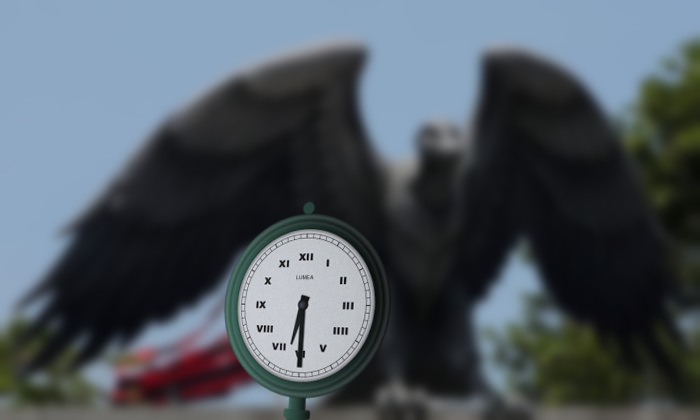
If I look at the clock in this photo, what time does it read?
6:30
